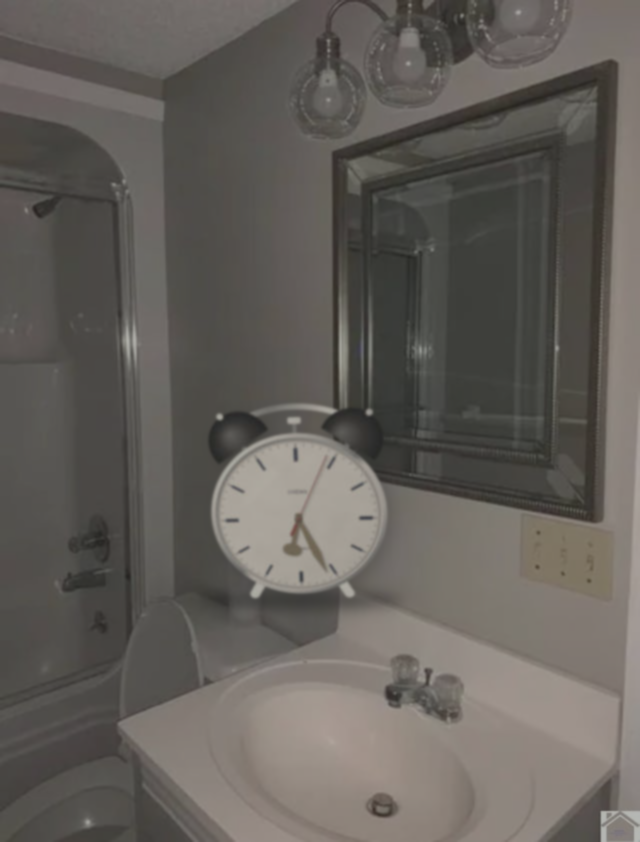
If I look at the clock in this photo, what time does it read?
6:26:04
